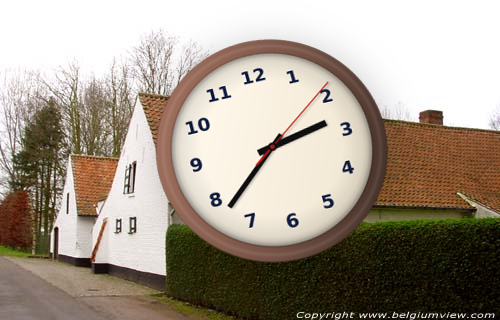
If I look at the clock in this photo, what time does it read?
2:38:09
